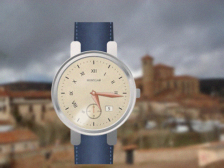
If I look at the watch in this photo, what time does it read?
5:16
